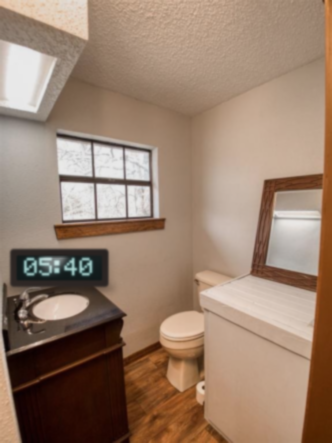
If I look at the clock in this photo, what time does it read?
5:40
